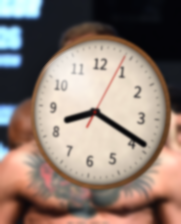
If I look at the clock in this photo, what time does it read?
8:19:04
